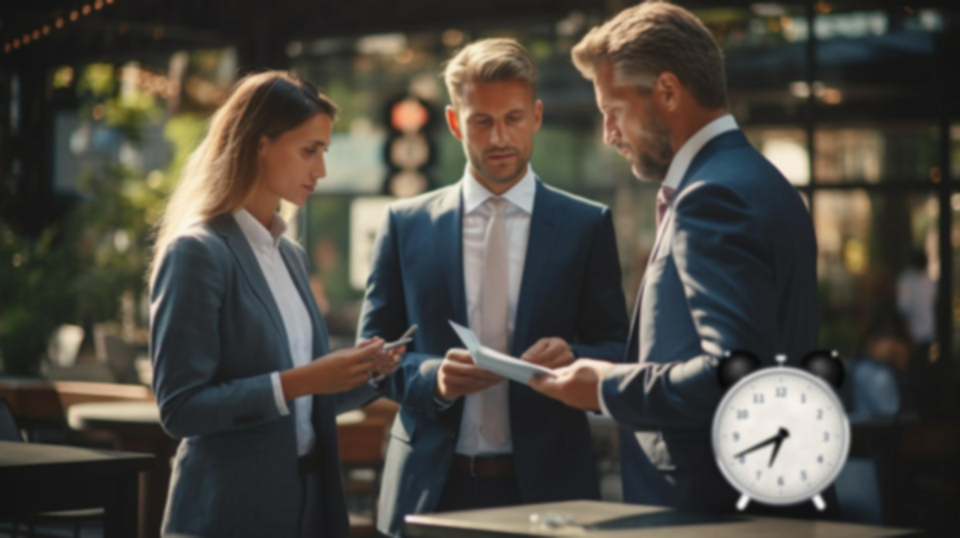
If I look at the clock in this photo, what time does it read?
6:41
